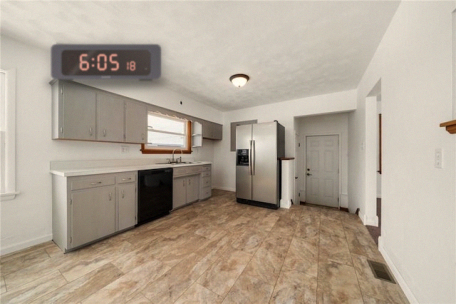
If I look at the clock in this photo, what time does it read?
6:05:18
